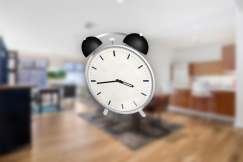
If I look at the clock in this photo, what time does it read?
3:44
